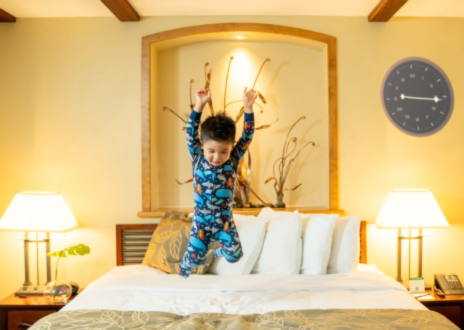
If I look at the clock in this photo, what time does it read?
9:16
